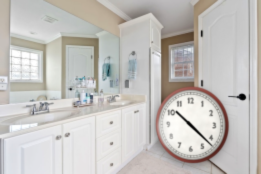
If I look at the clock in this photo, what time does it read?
10:22
